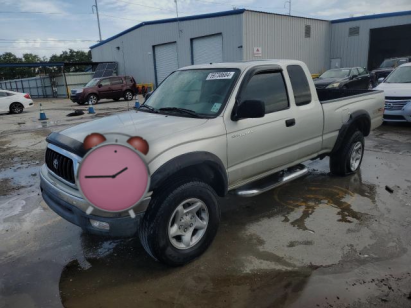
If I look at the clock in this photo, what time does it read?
1:44
